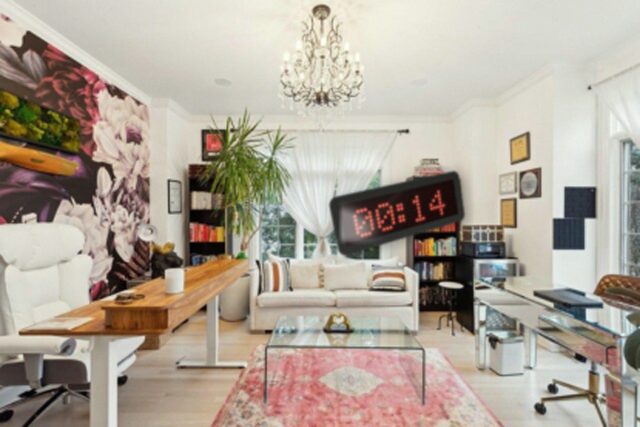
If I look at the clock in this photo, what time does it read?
0:14
